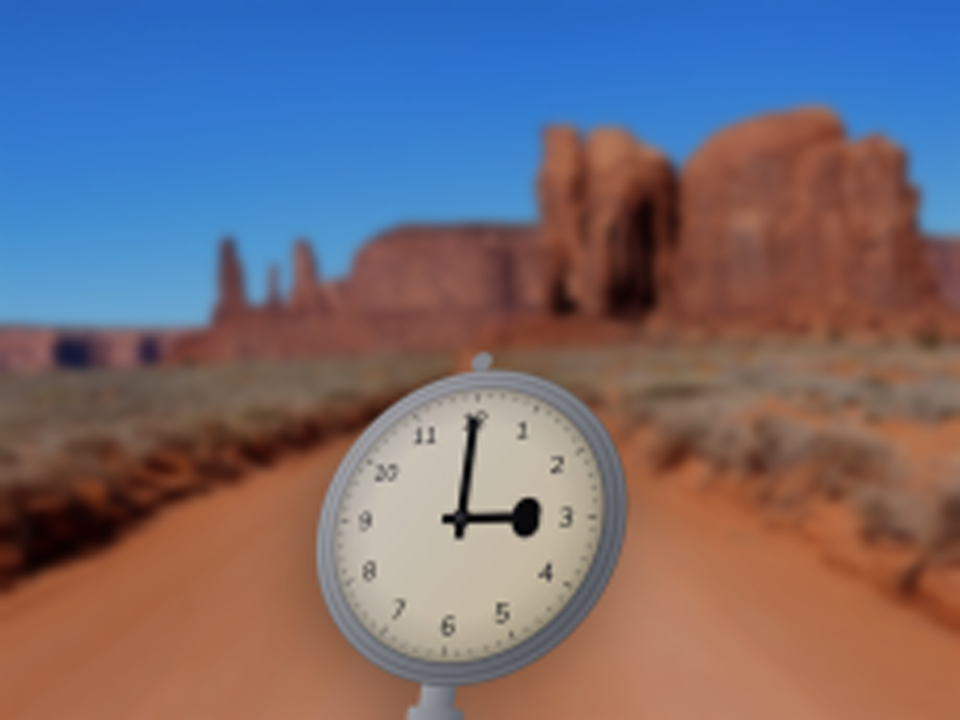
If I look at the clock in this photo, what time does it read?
3:00
